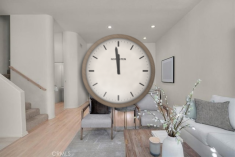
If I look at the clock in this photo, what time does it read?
11:59
